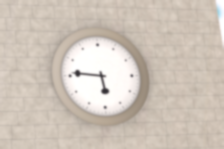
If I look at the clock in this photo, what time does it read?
5:46
